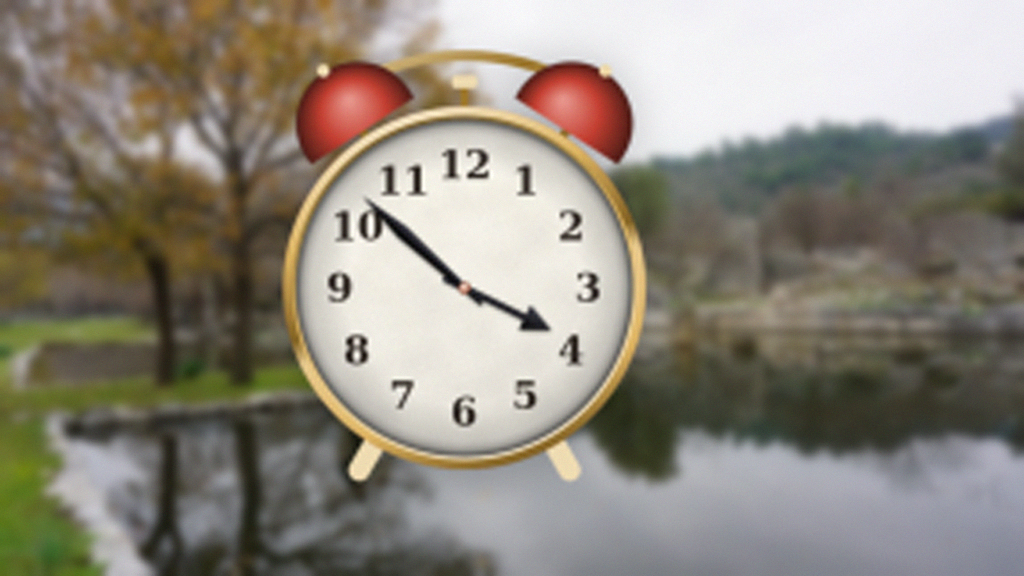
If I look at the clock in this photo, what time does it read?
3:52
